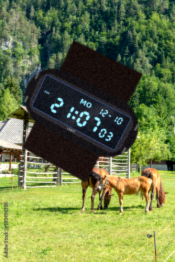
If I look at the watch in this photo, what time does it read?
21:07:03
